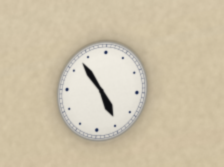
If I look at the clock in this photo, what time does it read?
4:53
